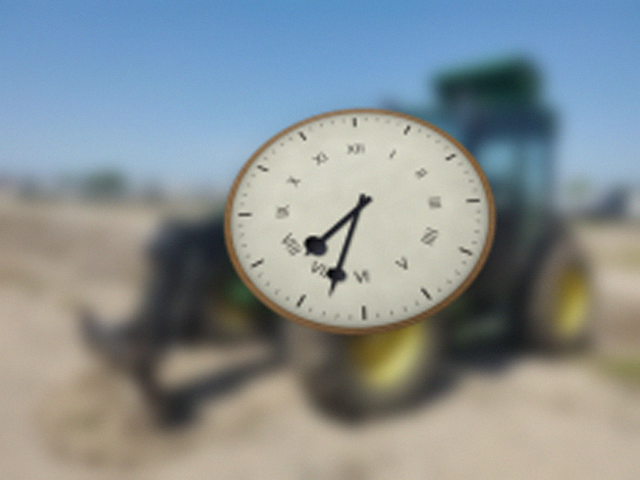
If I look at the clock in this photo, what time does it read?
7:33
